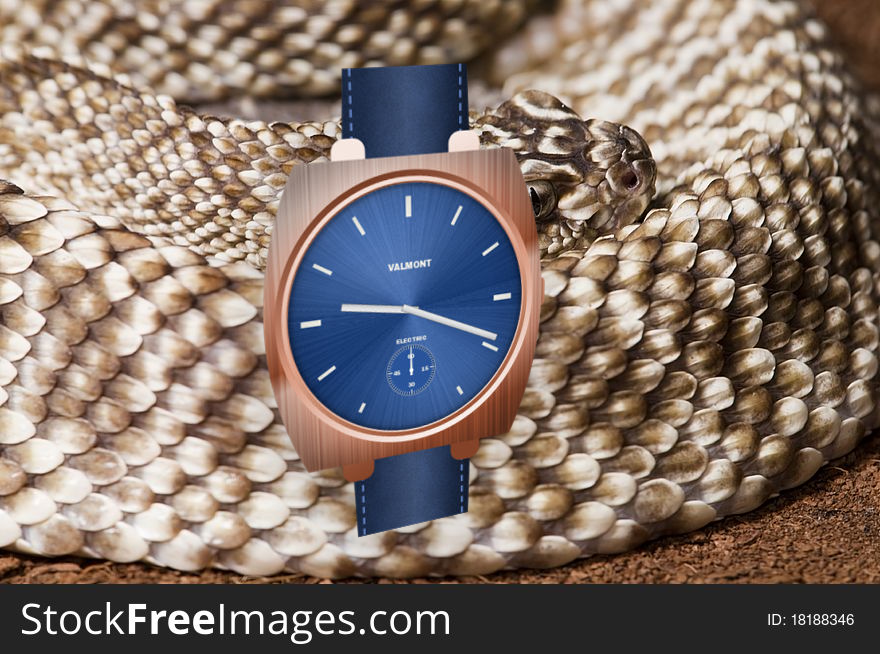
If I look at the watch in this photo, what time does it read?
9:19
